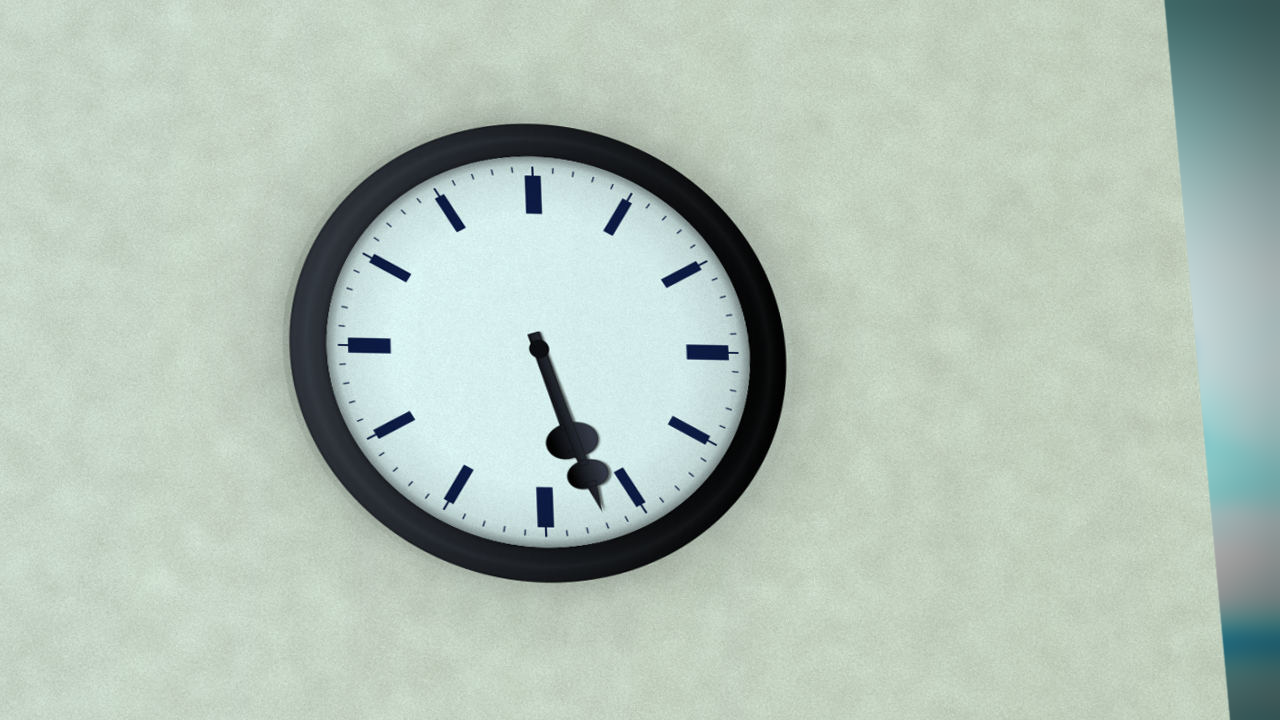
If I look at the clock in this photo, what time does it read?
5:27
